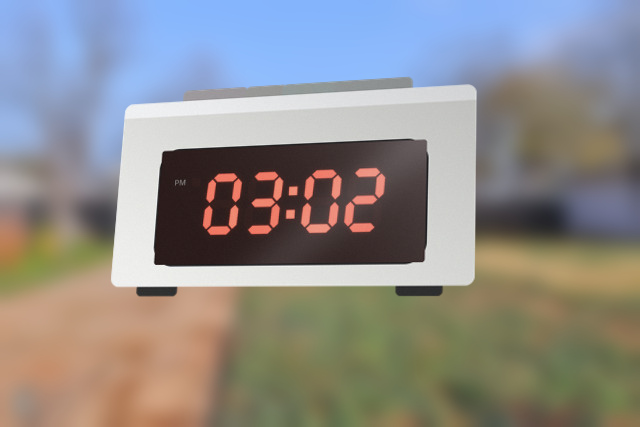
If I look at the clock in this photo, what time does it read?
3:02
